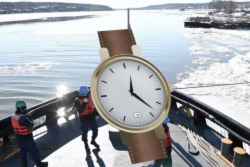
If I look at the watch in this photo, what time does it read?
12:23
